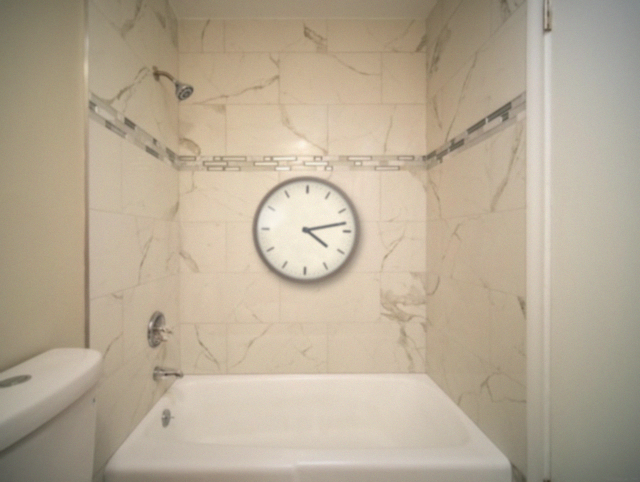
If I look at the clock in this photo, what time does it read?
4:13
